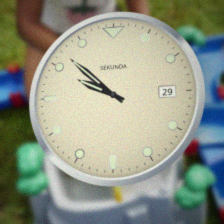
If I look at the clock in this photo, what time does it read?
9:52
